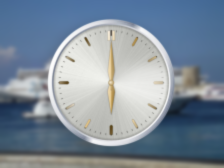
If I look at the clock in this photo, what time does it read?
6:00
